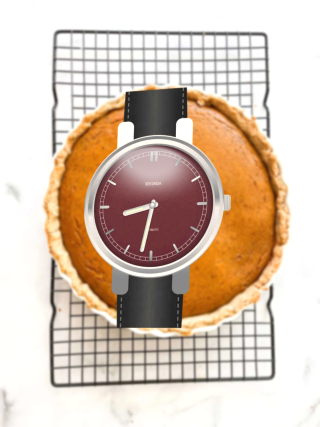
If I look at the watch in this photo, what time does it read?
8:32
